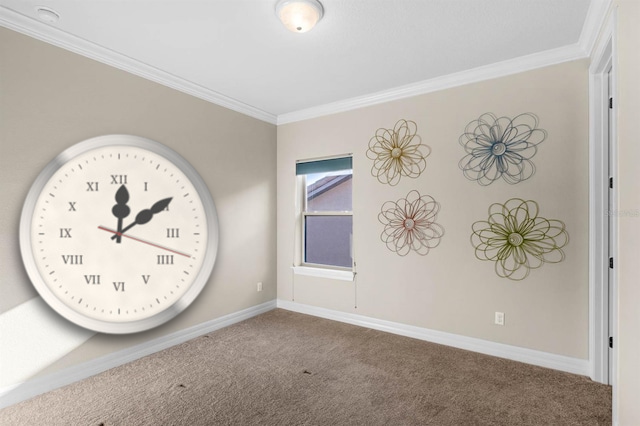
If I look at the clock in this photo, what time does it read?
12:09:18
